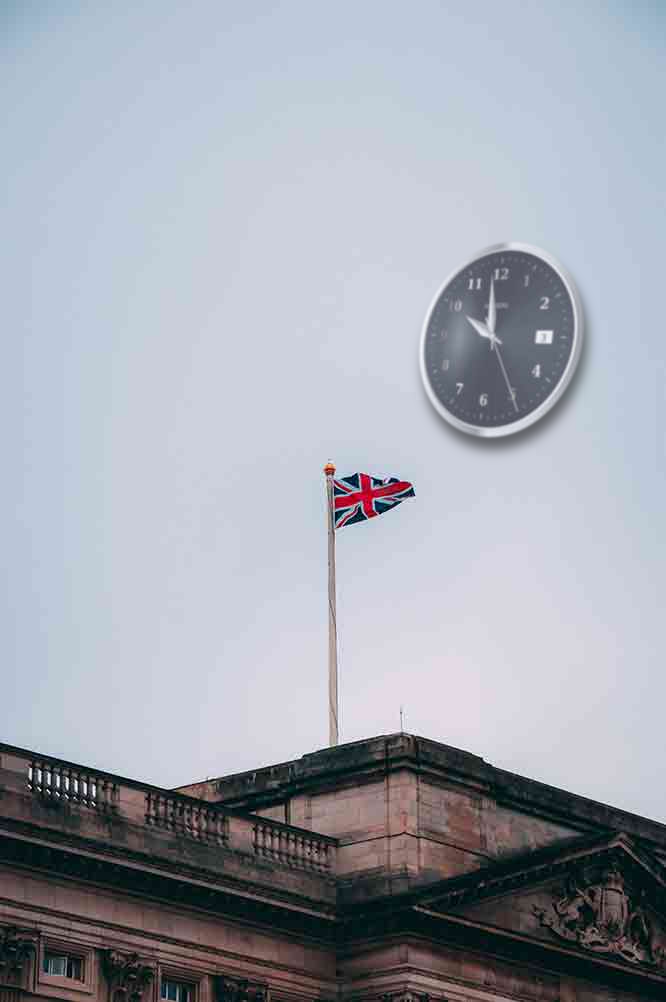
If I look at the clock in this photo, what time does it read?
9:58:25
